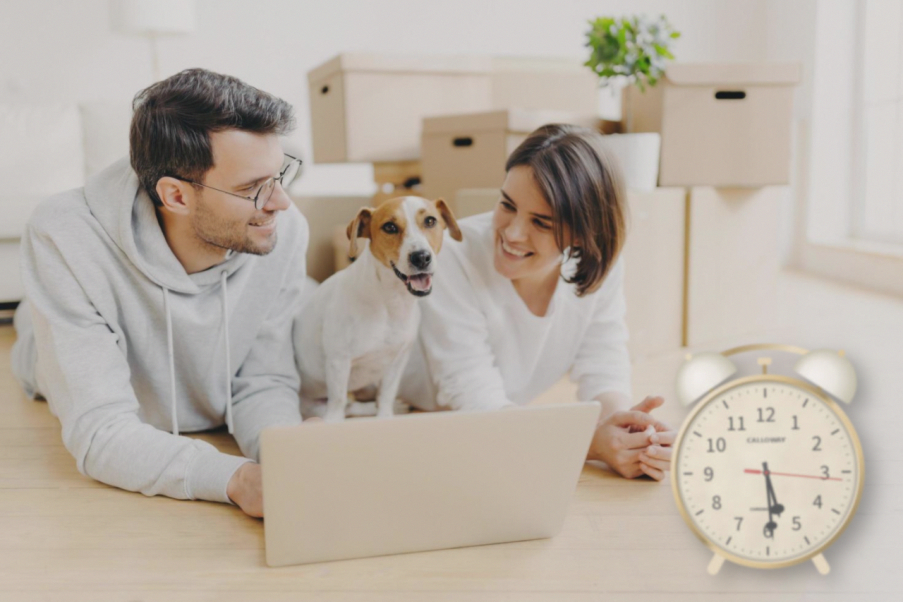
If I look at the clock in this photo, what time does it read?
5:29:16
